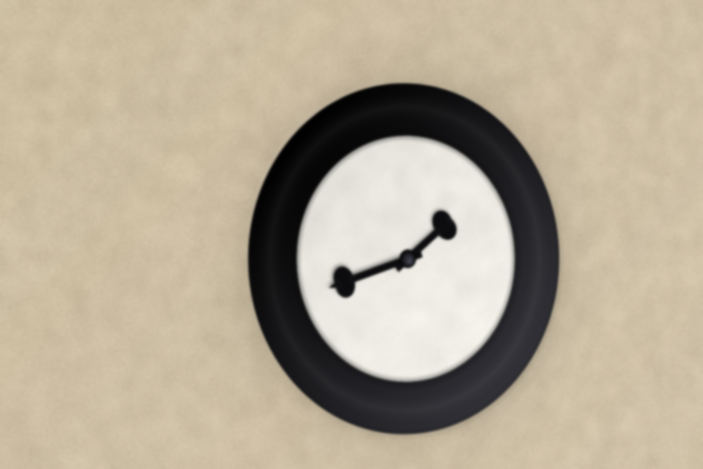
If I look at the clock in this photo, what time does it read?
1:42
